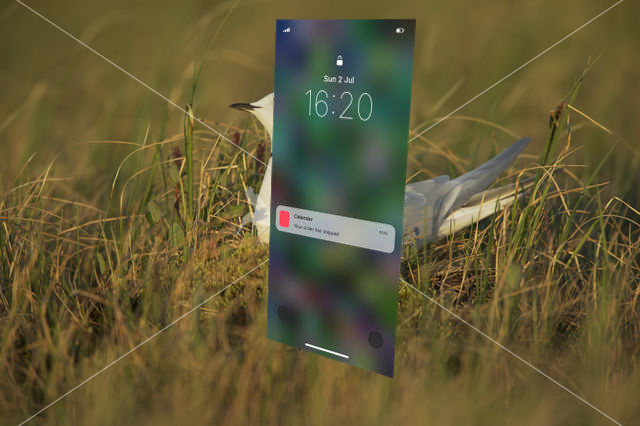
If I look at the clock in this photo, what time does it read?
16:20
